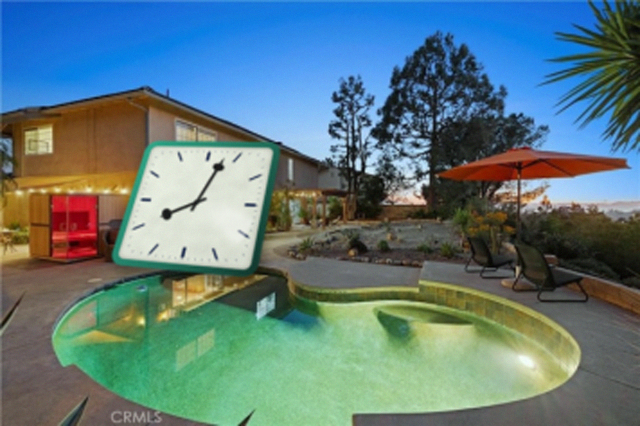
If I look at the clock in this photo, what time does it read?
8:03
